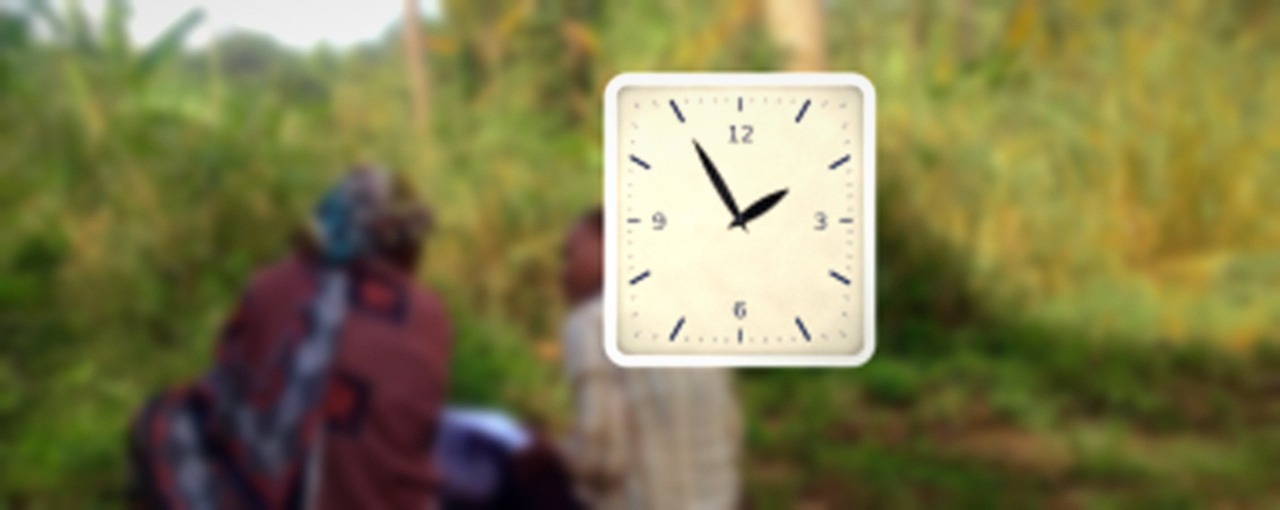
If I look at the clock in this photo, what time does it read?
1:55
